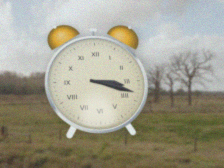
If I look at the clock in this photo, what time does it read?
3:18
